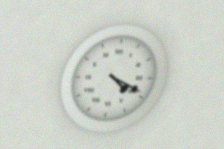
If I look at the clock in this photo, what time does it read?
4:19
